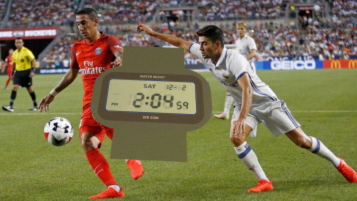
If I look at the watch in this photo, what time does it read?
2:04
